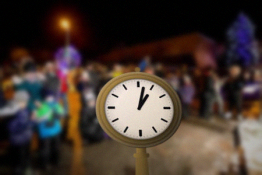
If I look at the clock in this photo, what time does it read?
1:02
